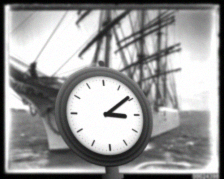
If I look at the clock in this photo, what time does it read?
3:09
